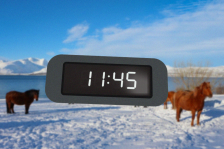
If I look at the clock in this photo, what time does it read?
11:45
